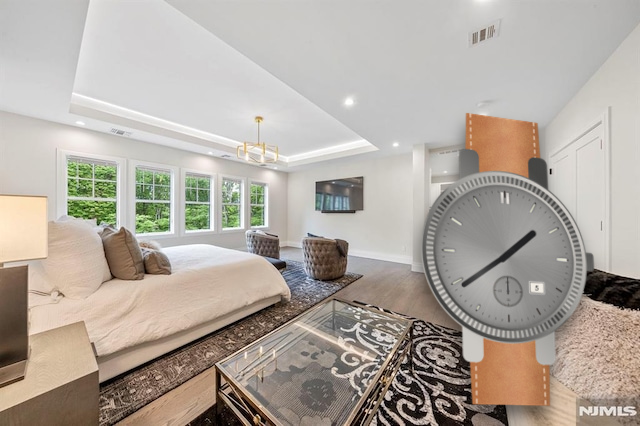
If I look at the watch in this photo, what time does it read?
1:39
